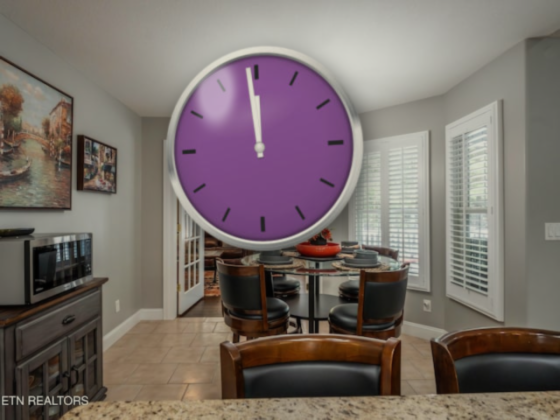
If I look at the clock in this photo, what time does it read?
11:59
